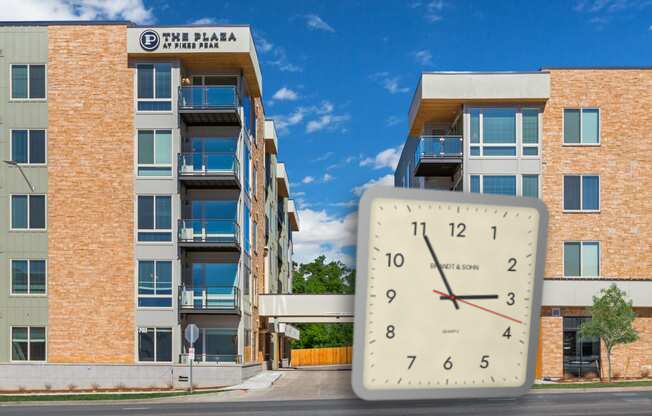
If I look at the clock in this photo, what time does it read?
2:55:18
